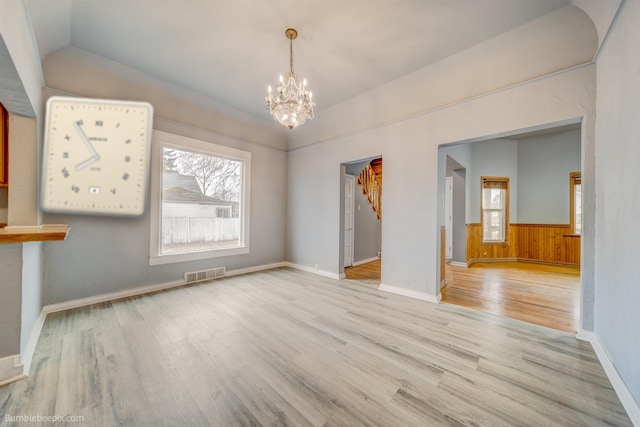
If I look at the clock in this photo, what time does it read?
7:54
